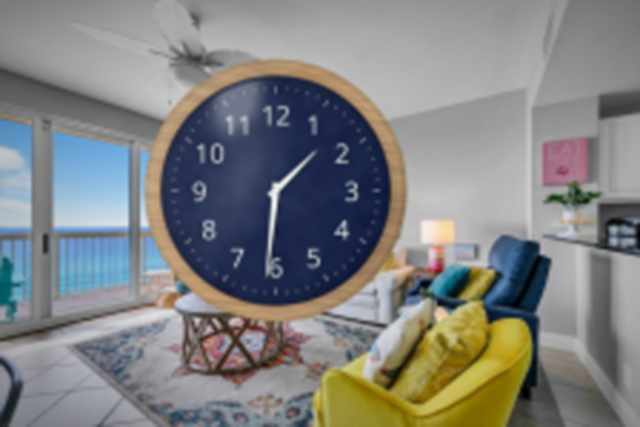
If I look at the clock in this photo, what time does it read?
1:31
